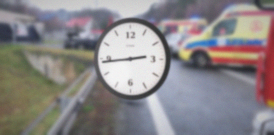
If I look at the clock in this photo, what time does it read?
2:44
